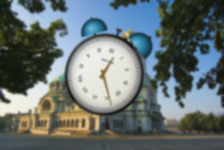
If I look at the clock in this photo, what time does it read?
12:24
